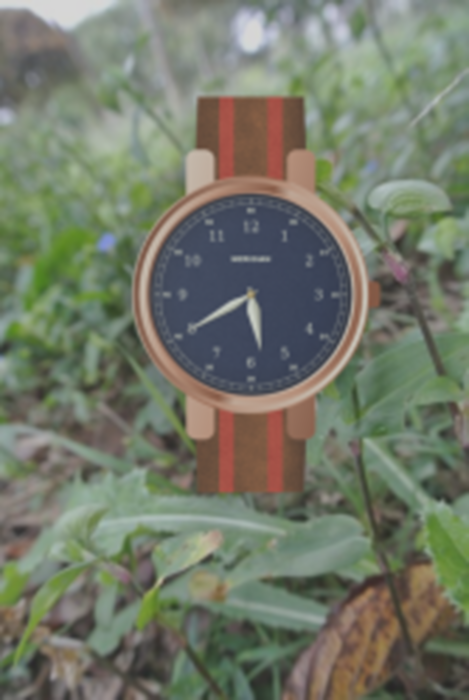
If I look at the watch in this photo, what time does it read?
5:40
